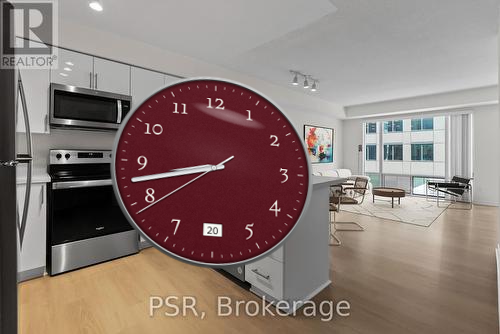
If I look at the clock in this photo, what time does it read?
8:42:39
